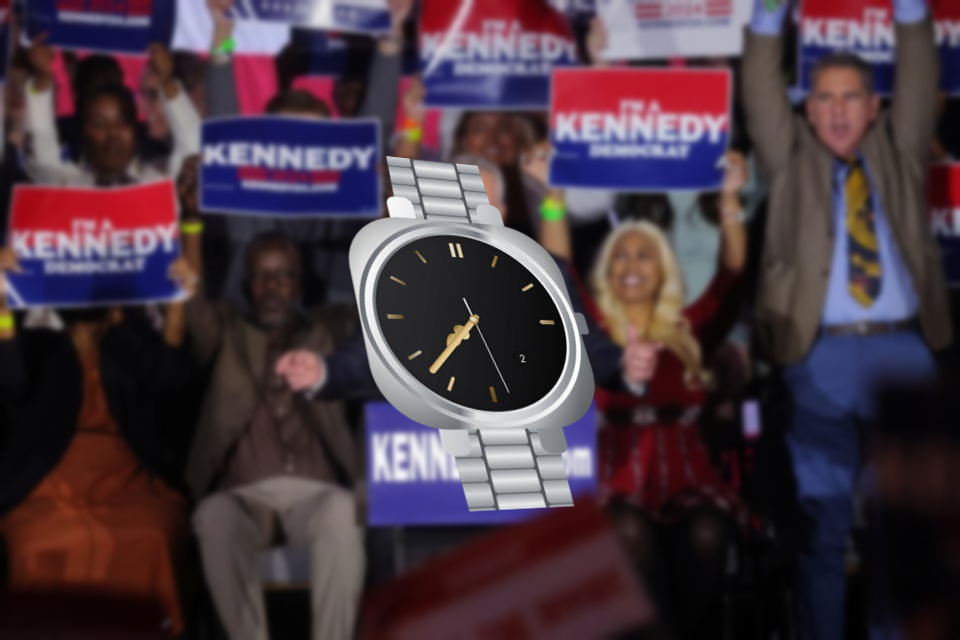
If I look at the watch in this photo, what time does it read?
7:37:28
